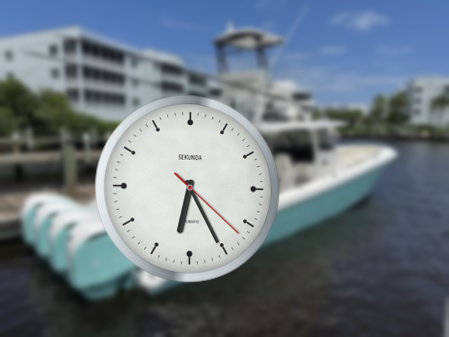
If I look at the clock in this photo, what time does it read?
6:25:22
